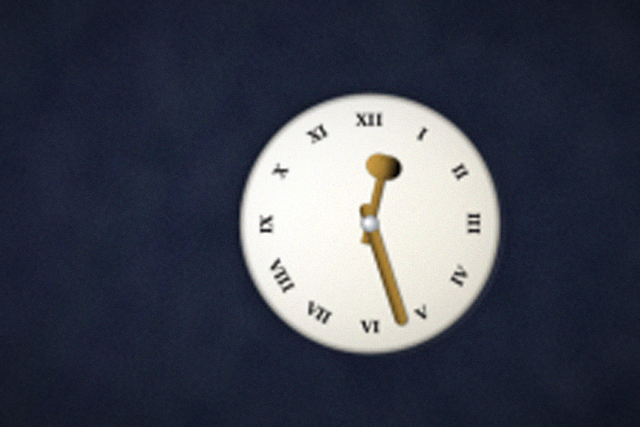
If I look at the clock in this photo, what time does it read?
12:27
